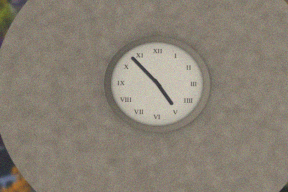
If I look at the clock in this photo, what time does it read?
4:53
